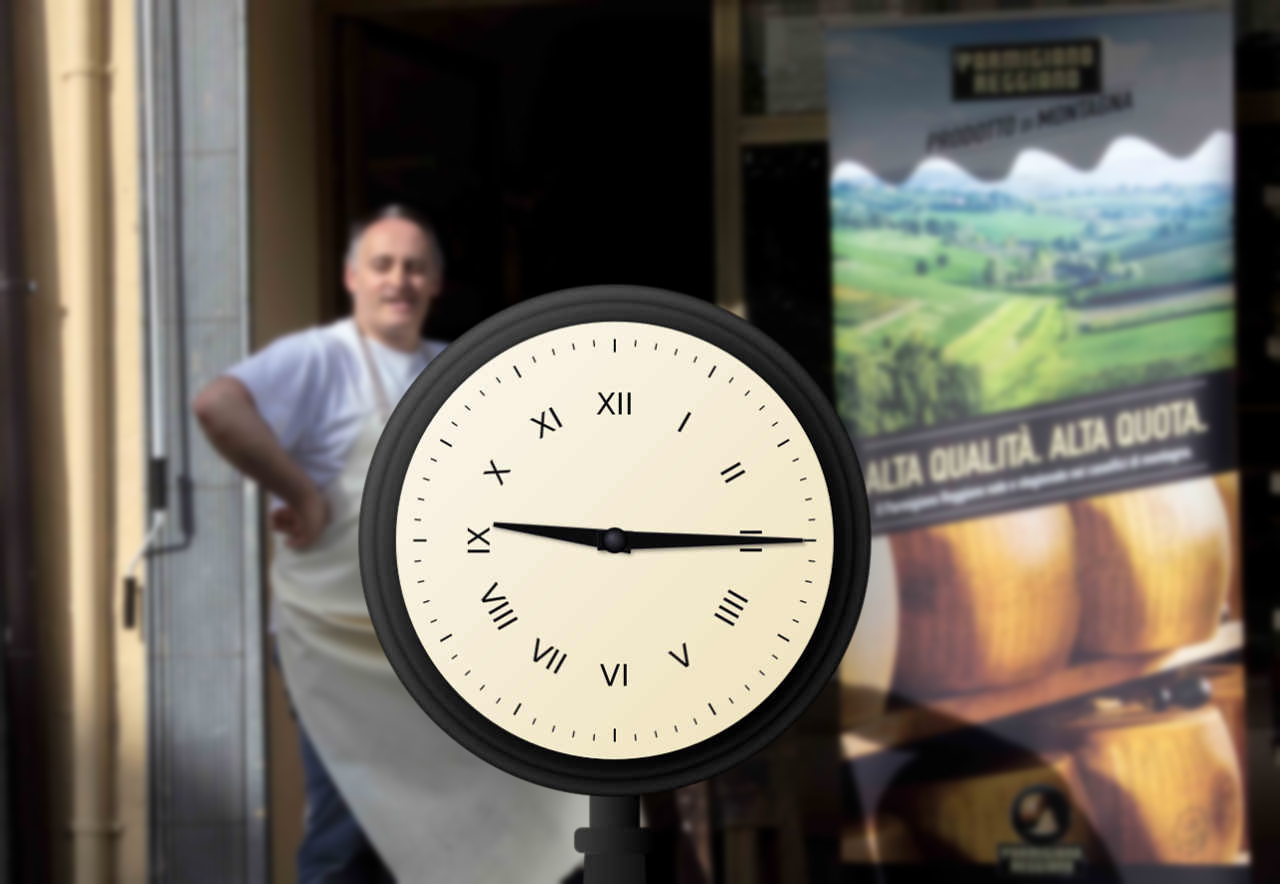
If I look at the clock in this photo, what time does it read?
9:15
